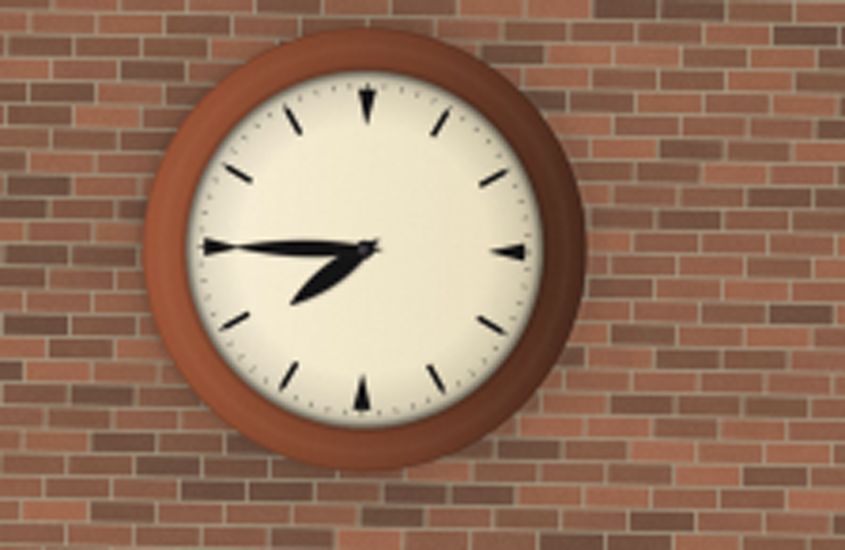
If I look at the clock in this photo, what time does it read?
7:45
